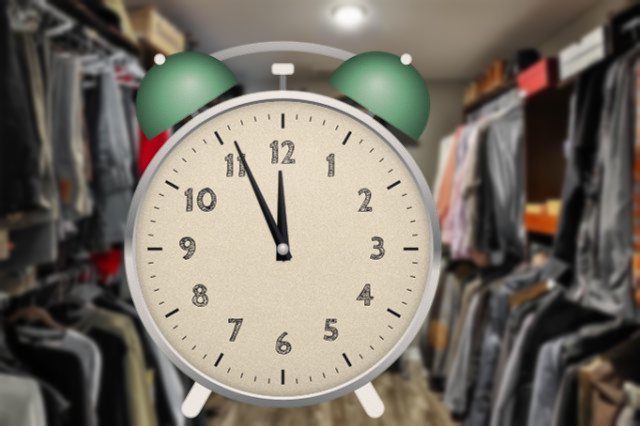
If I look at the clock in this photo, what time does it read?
11:56
